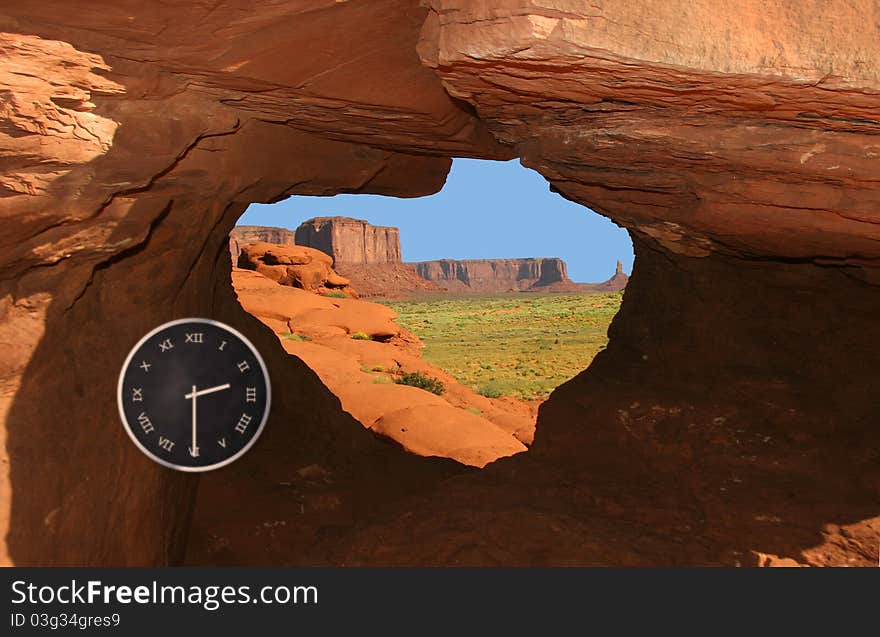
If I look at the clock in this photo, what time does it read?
2:30
